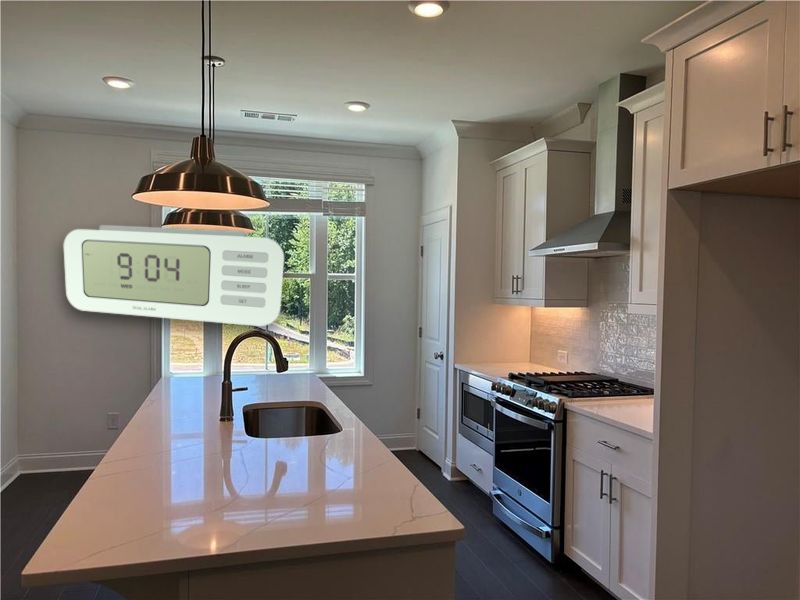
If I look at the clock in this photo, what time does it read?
9:04
